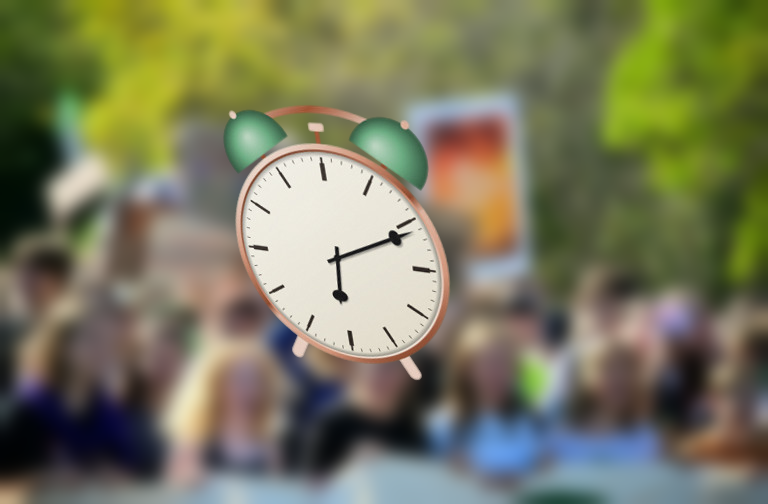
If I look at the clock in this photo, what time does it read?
6:11
